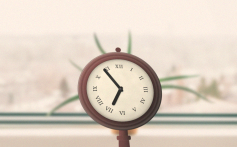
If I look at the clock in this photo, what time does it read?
6:54
